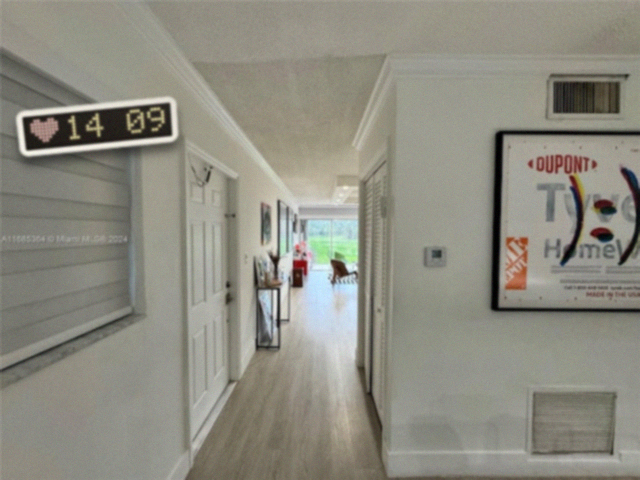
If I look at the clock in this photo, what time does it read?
14:09
